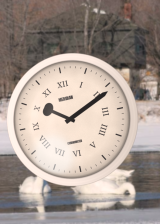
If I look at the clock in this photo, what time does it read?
10:11
